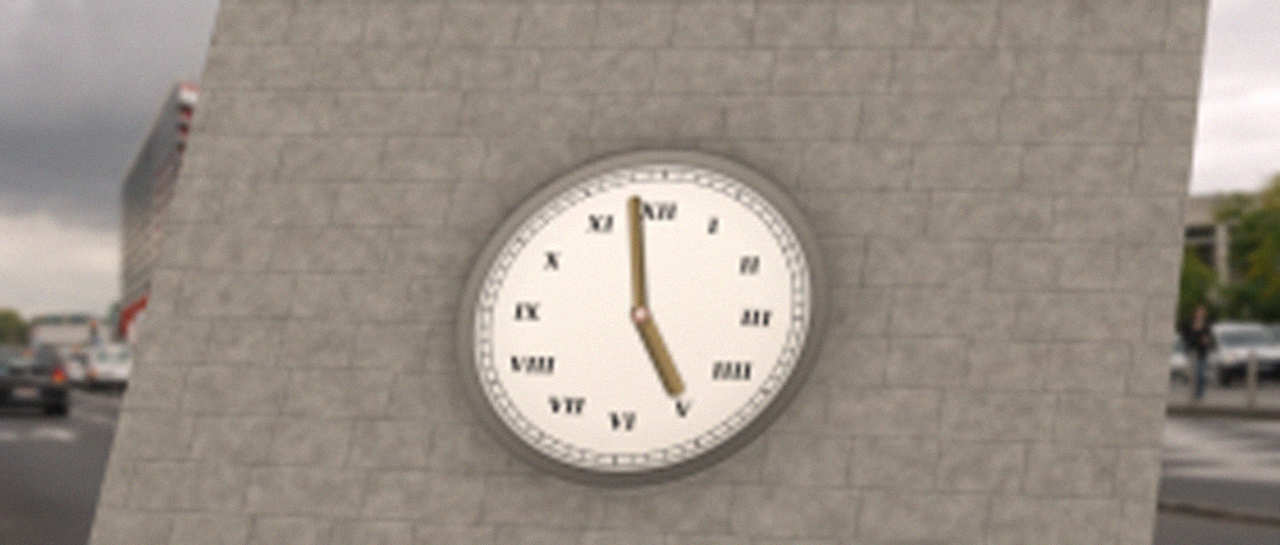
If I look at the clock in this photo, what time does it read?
4:58
